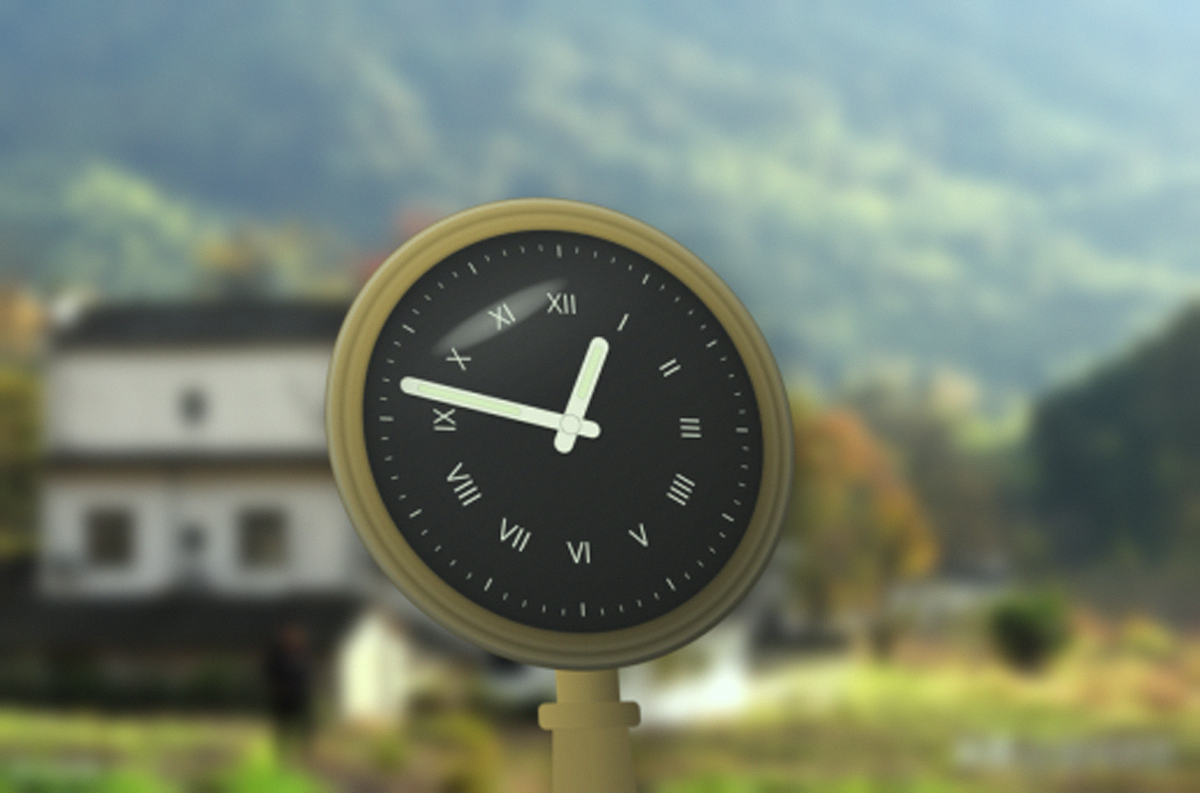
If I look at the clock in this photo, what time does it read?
12:47
